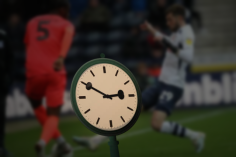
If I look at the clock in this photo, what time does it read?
2:50
